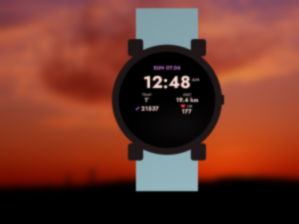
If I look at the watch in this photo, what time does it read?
12:48
